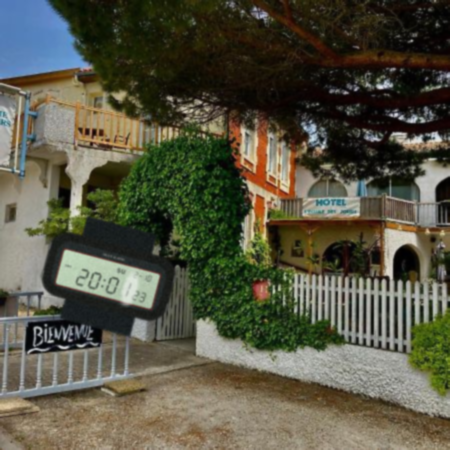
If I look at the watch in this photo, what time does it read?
20:01
